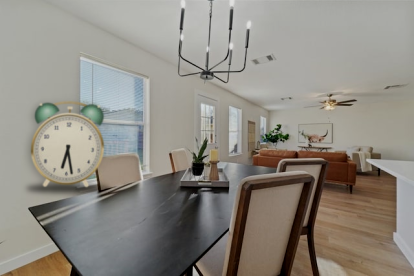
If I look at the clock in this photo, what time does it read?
6:28
